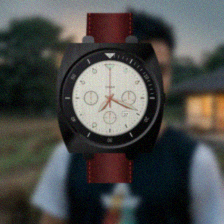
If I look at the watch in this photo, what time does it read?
7:19
